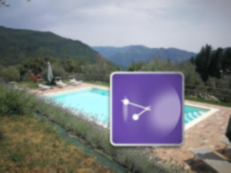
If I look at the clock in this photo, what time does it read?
7:48
